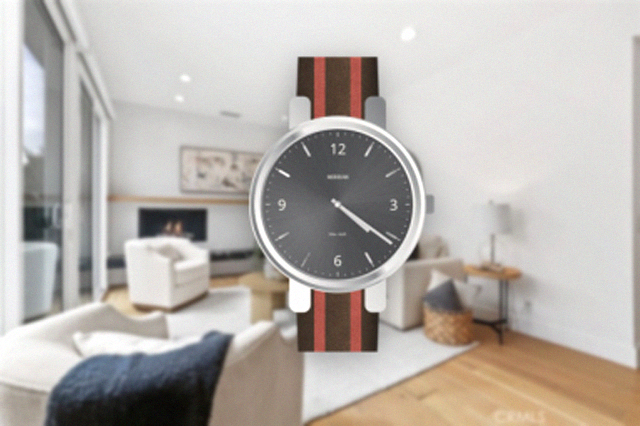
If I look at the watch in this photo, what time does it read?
4:21
